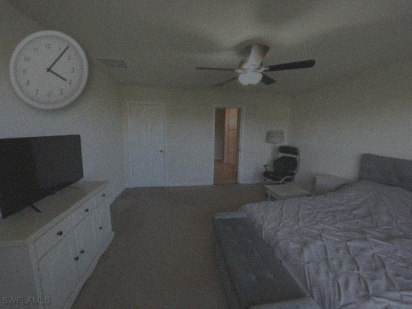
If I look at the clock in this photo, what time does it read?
4:07
